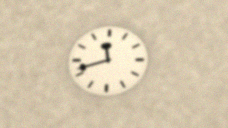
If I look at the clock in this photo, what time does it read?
11:42
